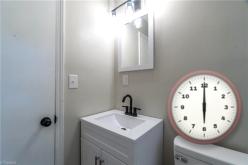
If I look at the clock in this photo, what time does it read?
6:00
